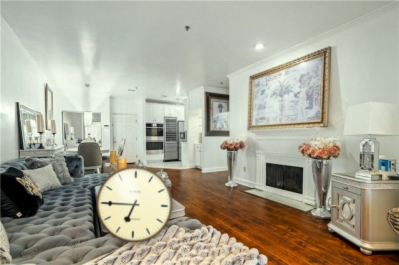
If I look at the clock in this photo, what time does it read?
6:45
